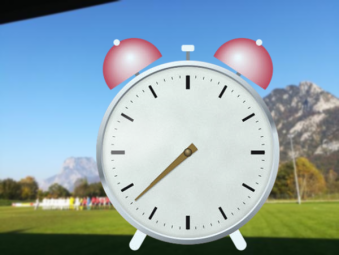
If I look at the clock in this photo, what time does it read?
7:38
